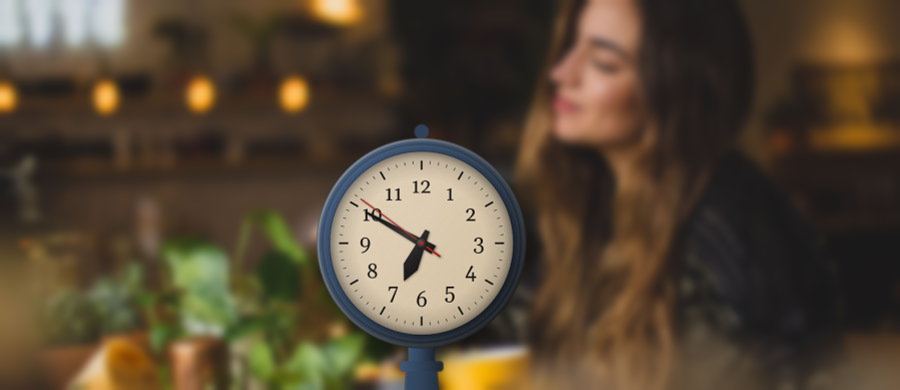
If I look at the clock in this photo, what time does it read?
6:49:51
